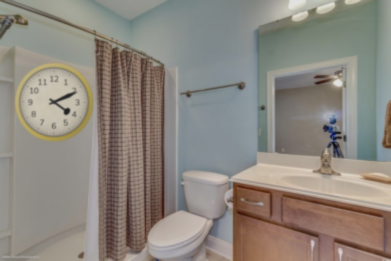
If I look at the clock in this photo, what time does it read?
4:11
